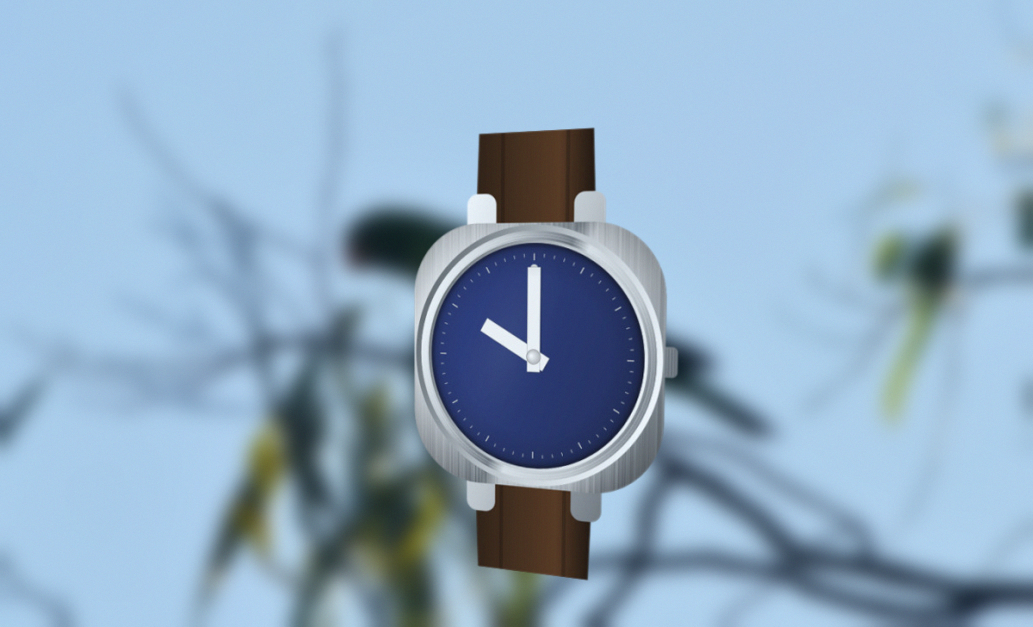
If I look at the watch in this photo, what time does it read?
10:00
